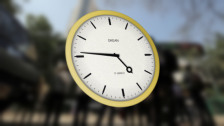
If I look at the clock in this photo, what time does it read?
4:46
